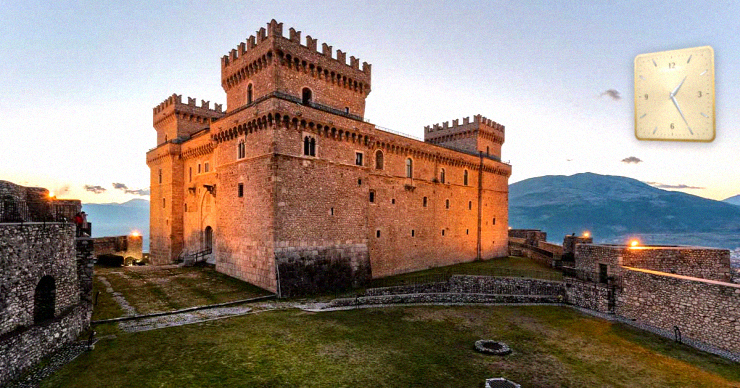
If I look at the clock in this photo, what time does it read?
1:25
